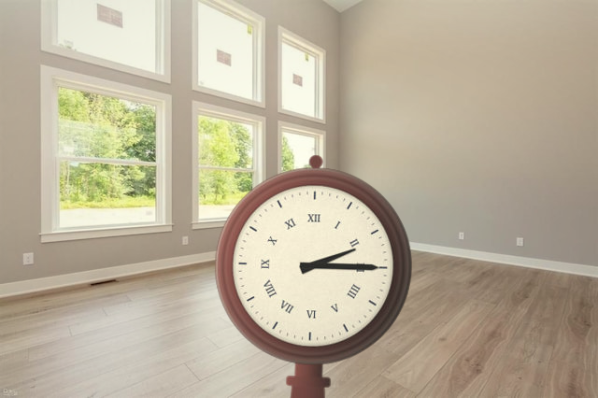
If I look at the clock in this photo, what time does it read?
2:15
